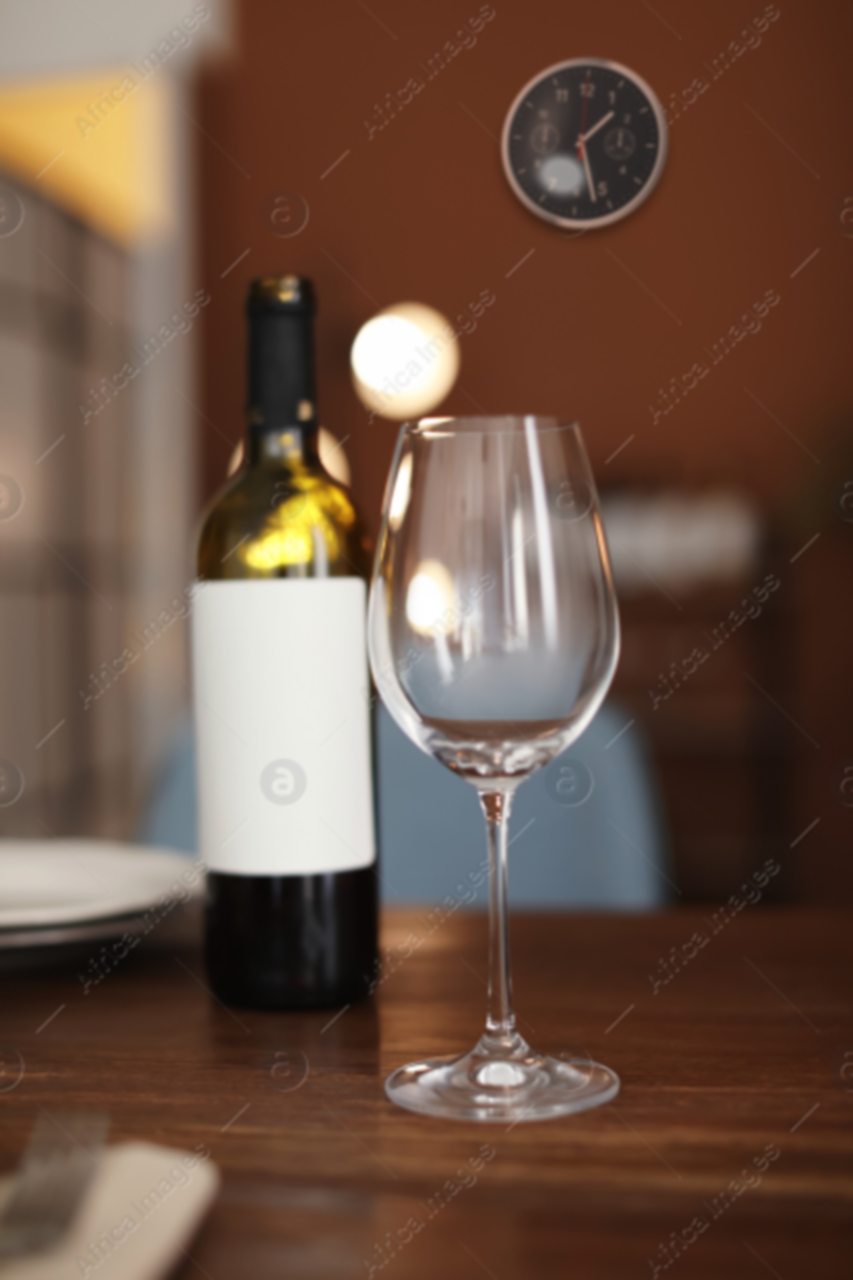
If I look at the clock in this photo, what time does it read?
1:27
